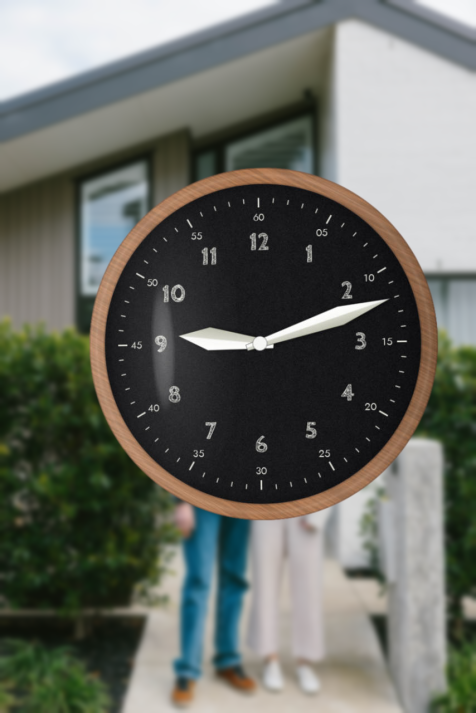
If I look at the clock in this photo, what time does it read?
9:12
